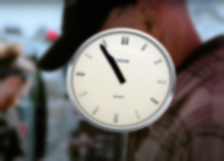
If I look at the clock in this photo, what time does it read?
10:54
